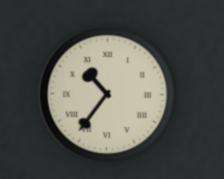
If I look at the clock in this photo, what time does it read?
10:36
